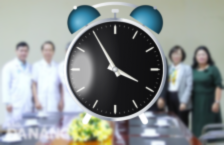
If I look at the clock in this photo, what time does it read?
3:55
